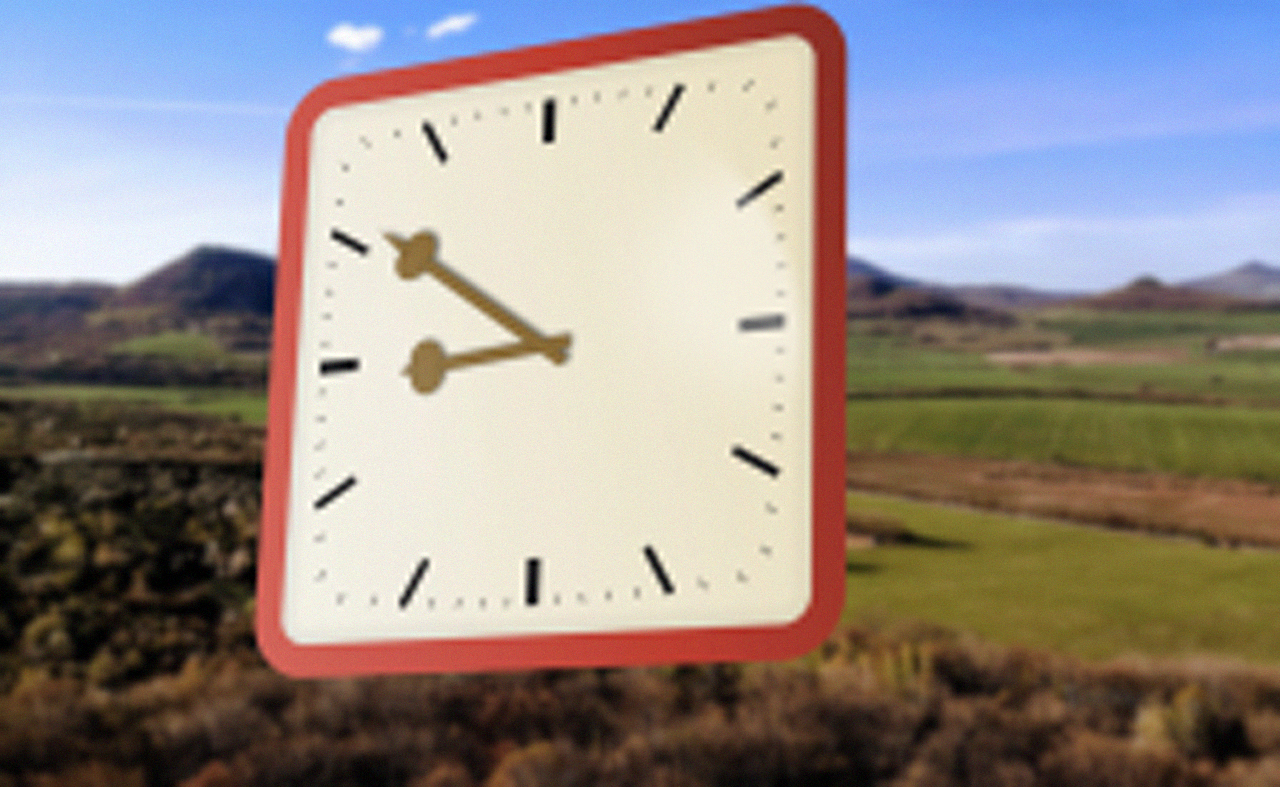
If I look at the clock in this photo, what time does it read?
8:51
